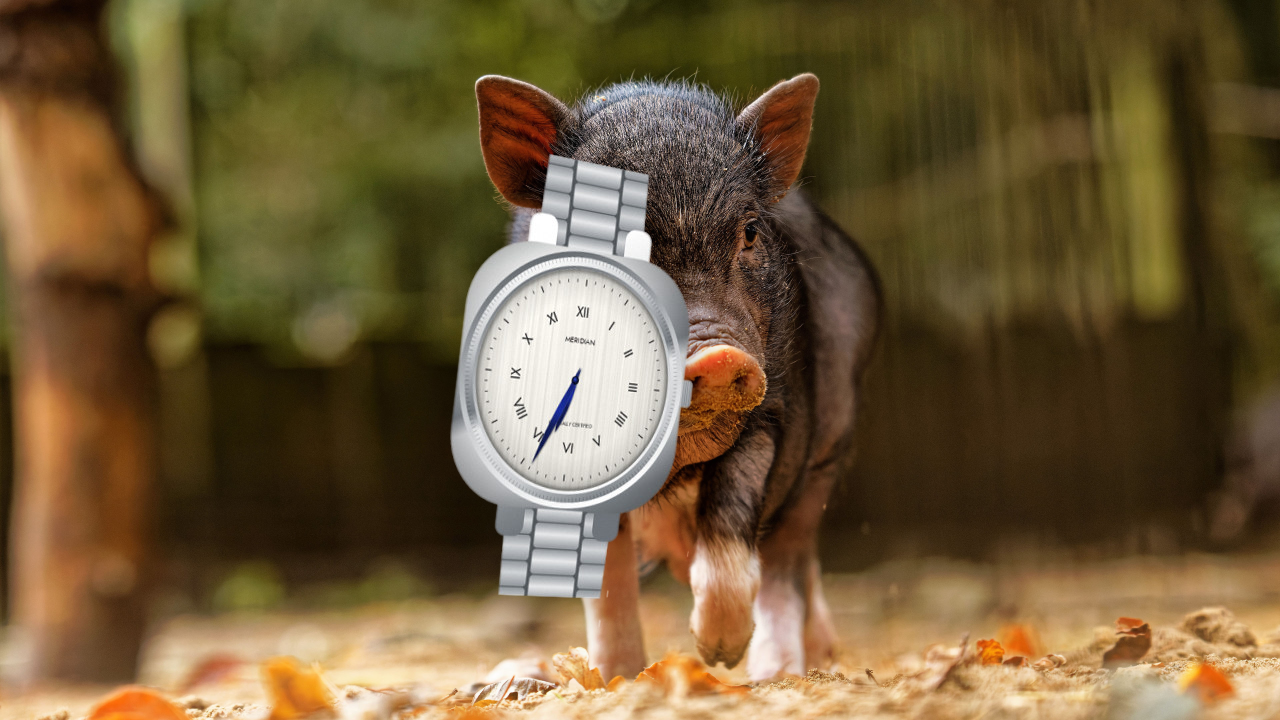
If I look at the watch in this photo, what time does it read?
6:34
